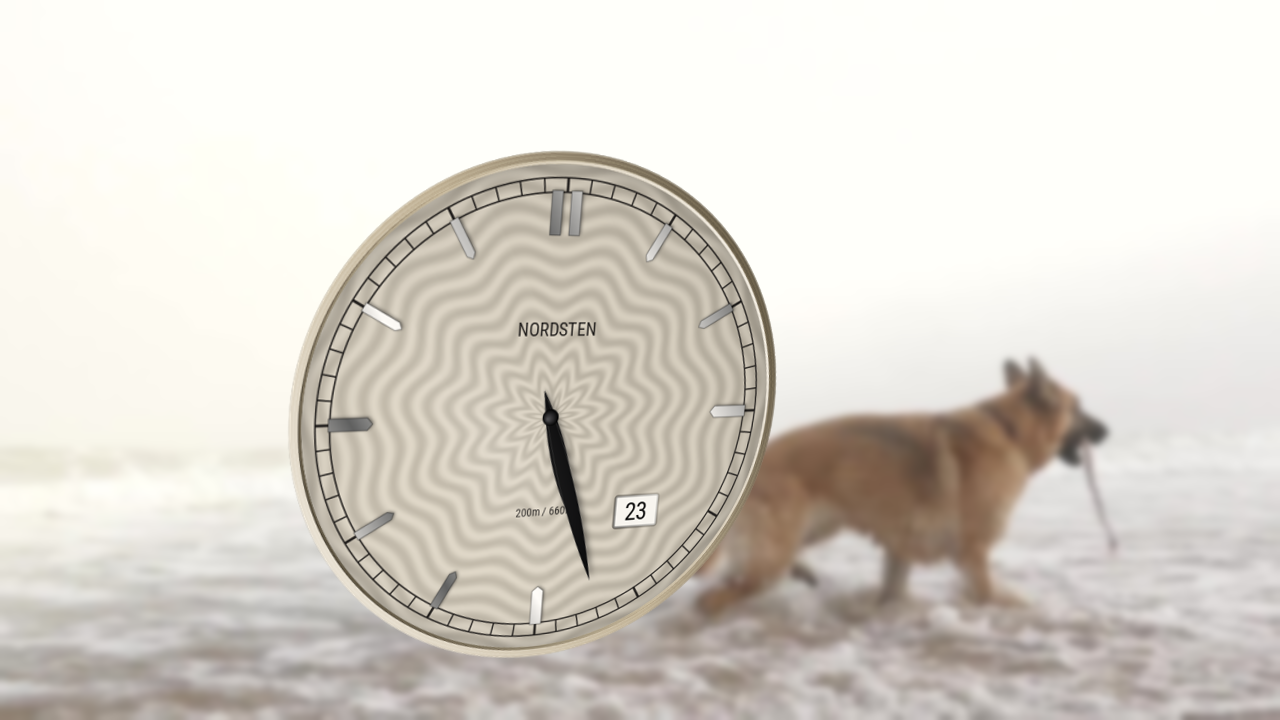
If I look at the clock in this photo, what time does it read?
5:27
